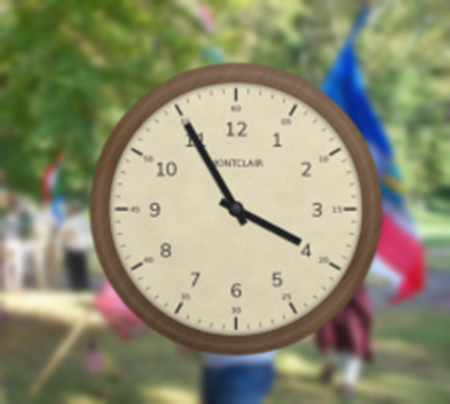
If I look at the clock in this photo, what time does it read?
3:55
